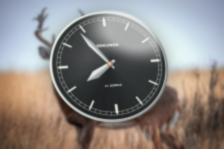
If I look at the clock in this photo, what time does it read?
7:54
